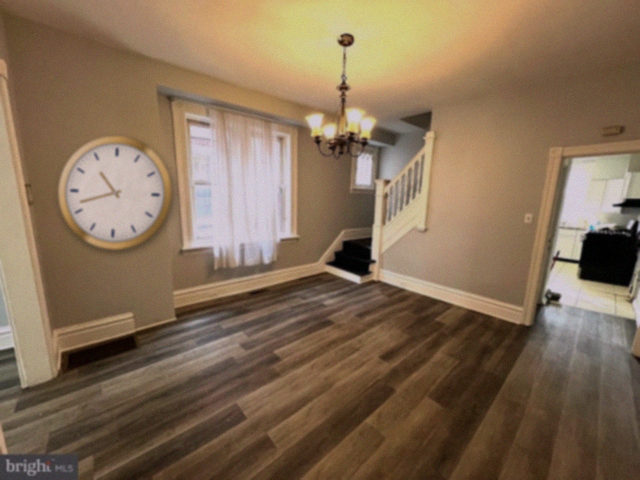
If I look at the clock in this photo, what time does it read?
10:42
